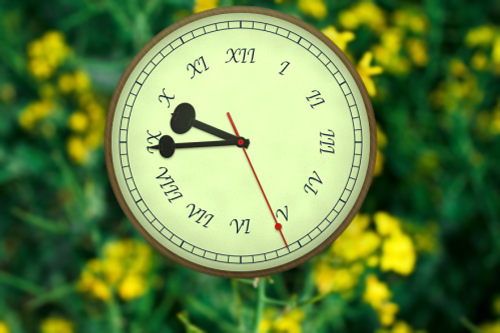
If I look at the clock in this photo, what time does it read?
9:44:26
